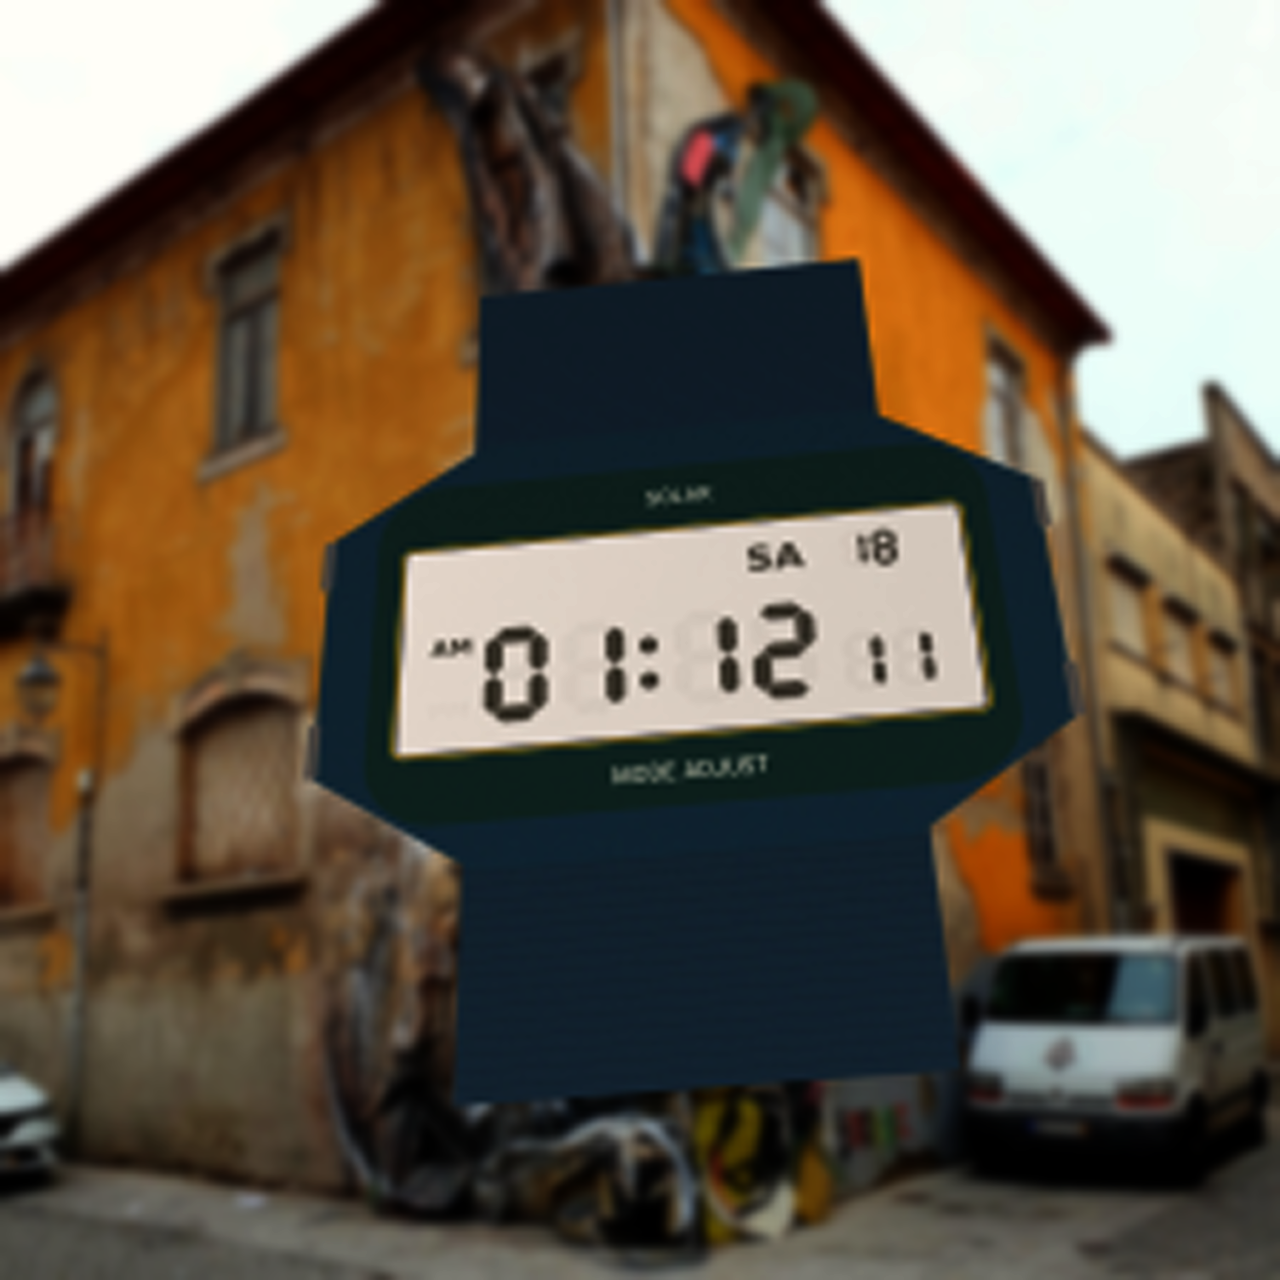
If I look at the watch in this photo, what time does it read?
1:12:11
